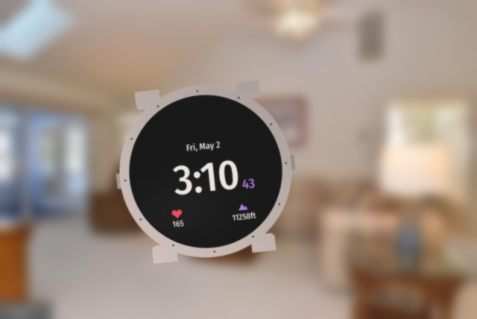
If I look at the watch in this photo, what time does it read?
3:10:43
